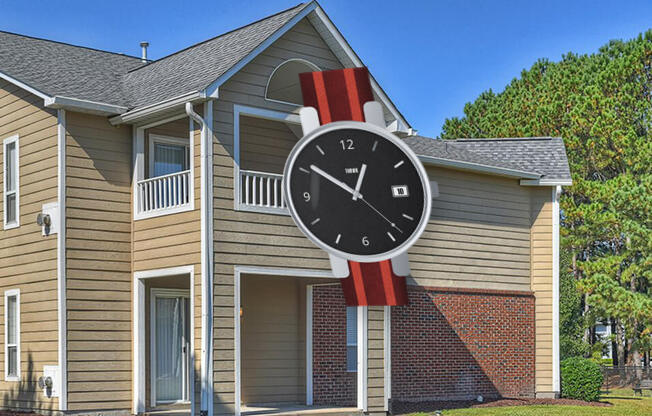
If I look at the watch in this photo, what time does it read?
12:51:23
